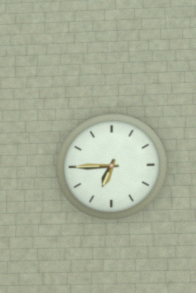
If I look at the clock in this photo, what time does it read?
6:45
